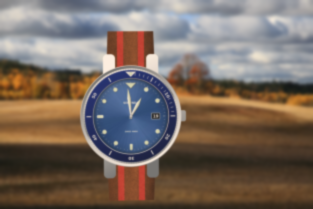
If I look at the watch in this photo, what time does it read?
12:59
